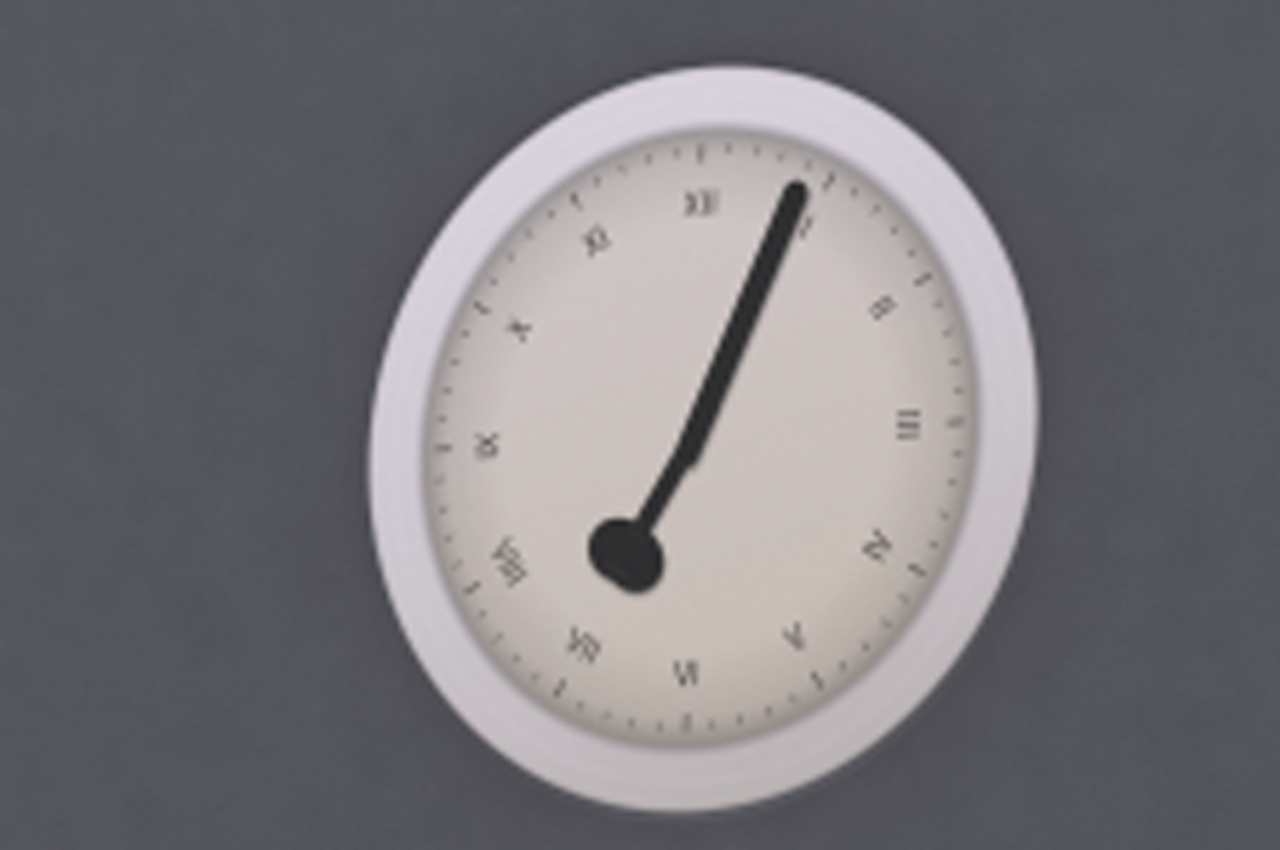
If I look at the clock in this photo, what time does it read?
7:04
